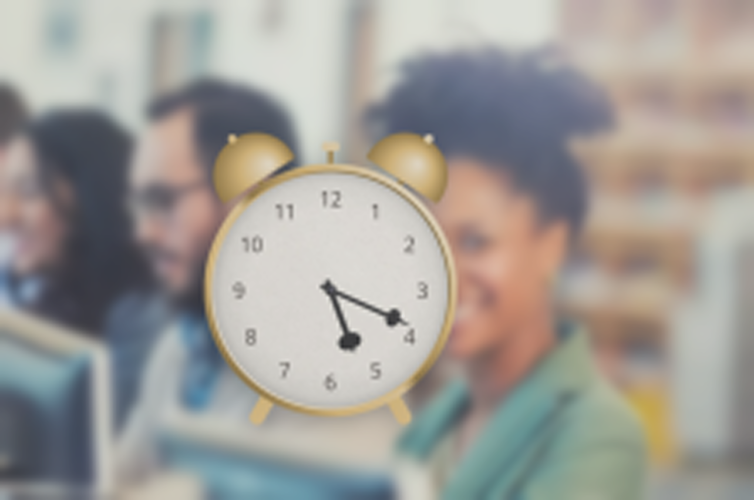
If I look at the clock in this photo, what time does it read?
5:19
